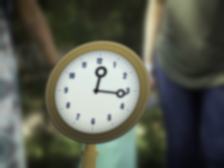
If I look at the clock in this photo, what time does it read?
12:16
